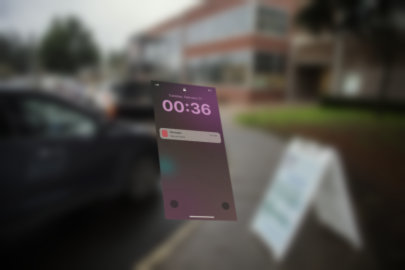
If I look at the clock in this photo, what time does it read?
0:36
